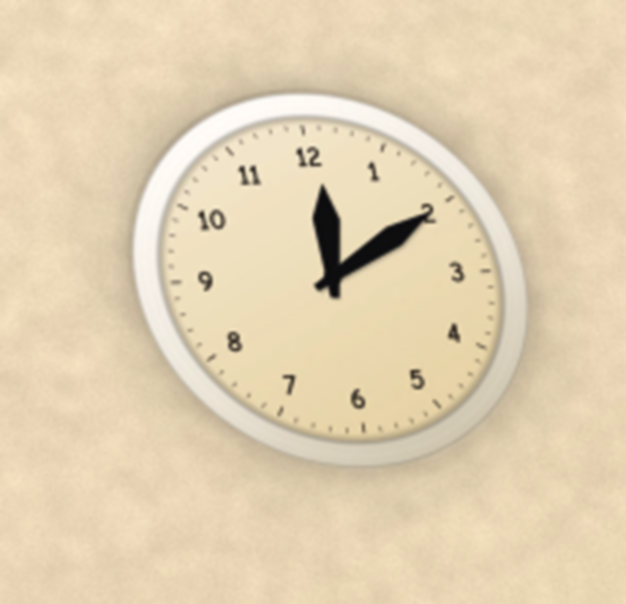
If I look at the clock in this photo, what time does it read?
12:10
